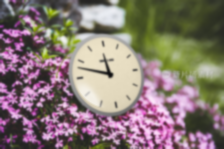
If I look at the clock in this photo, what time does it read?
11:48
